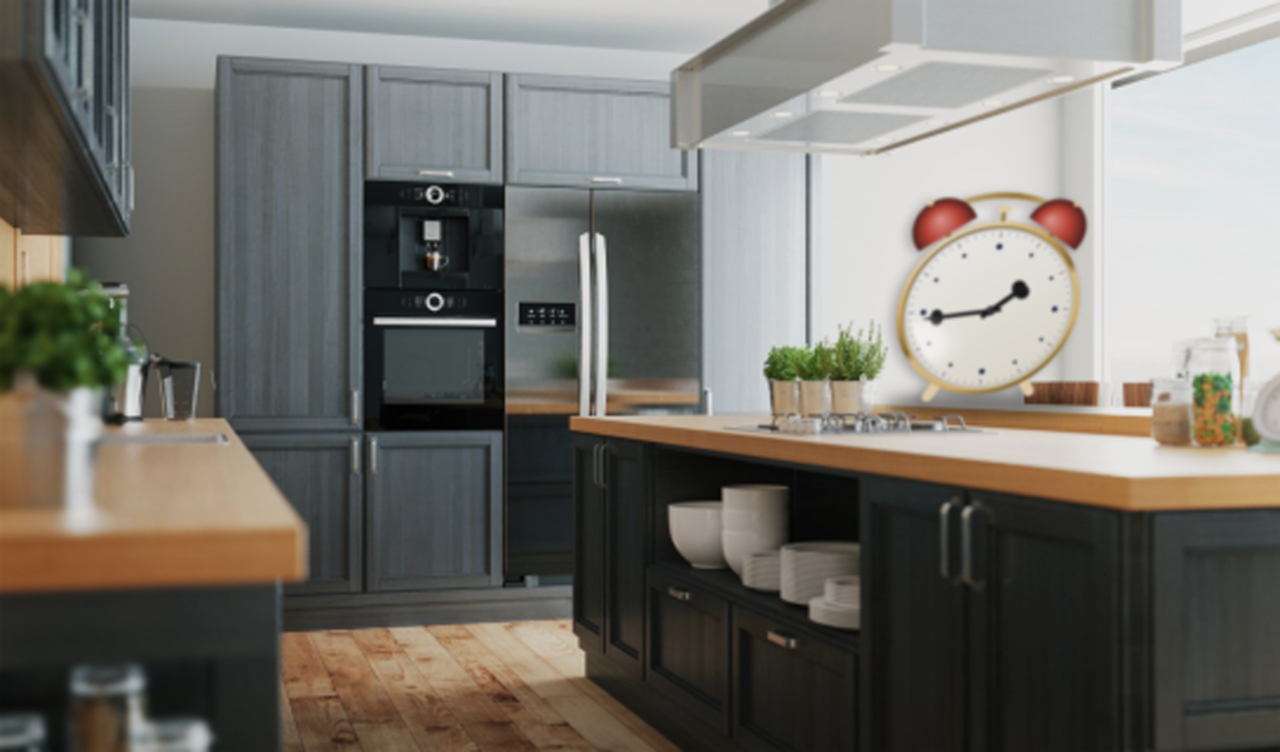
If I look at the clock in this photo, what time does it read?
1:44
